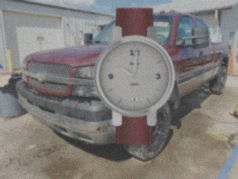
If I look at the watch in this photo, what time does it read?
10:01
